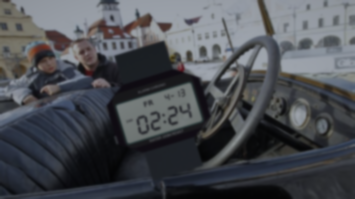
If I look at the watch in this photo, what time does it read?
2:24
